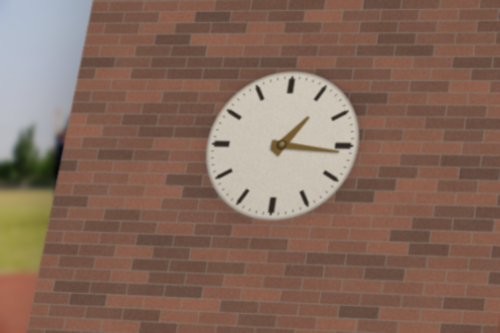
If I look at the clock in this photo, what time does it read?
1:16
